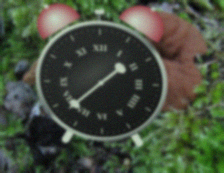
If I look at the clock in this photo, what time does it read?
1:38
